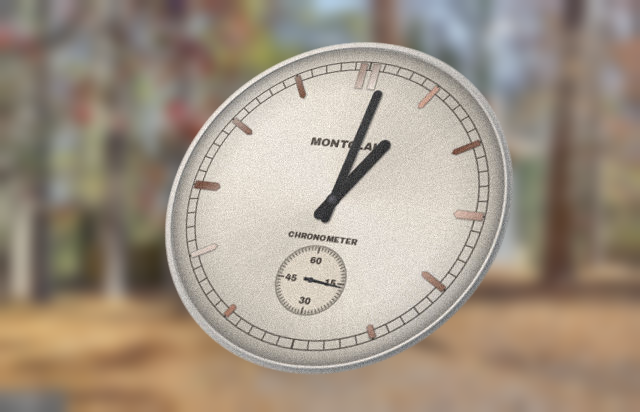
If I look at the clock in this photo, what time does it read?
1:01:16
